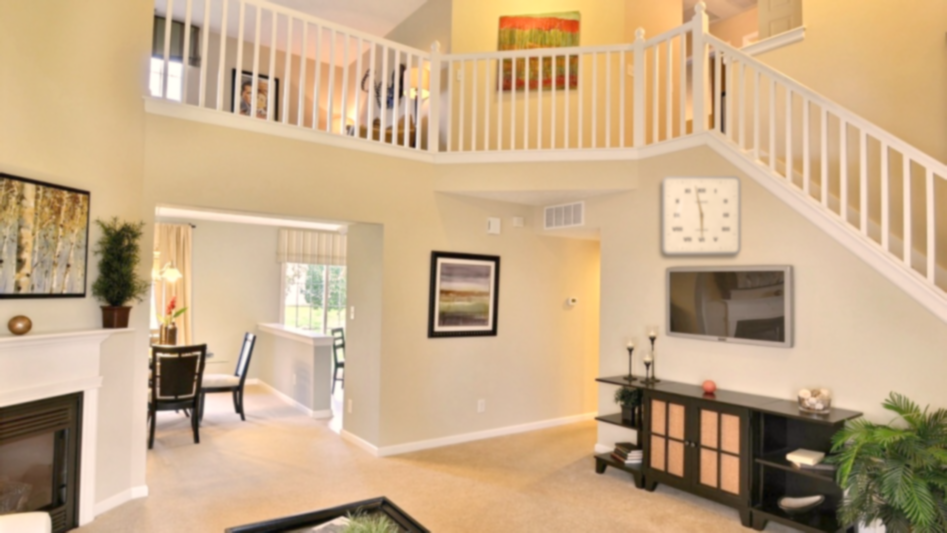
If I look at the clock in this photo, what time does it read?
5:58
